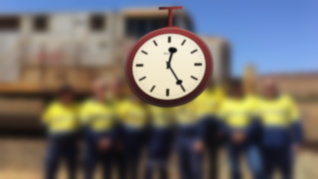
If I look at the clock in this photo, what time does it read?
12:25
